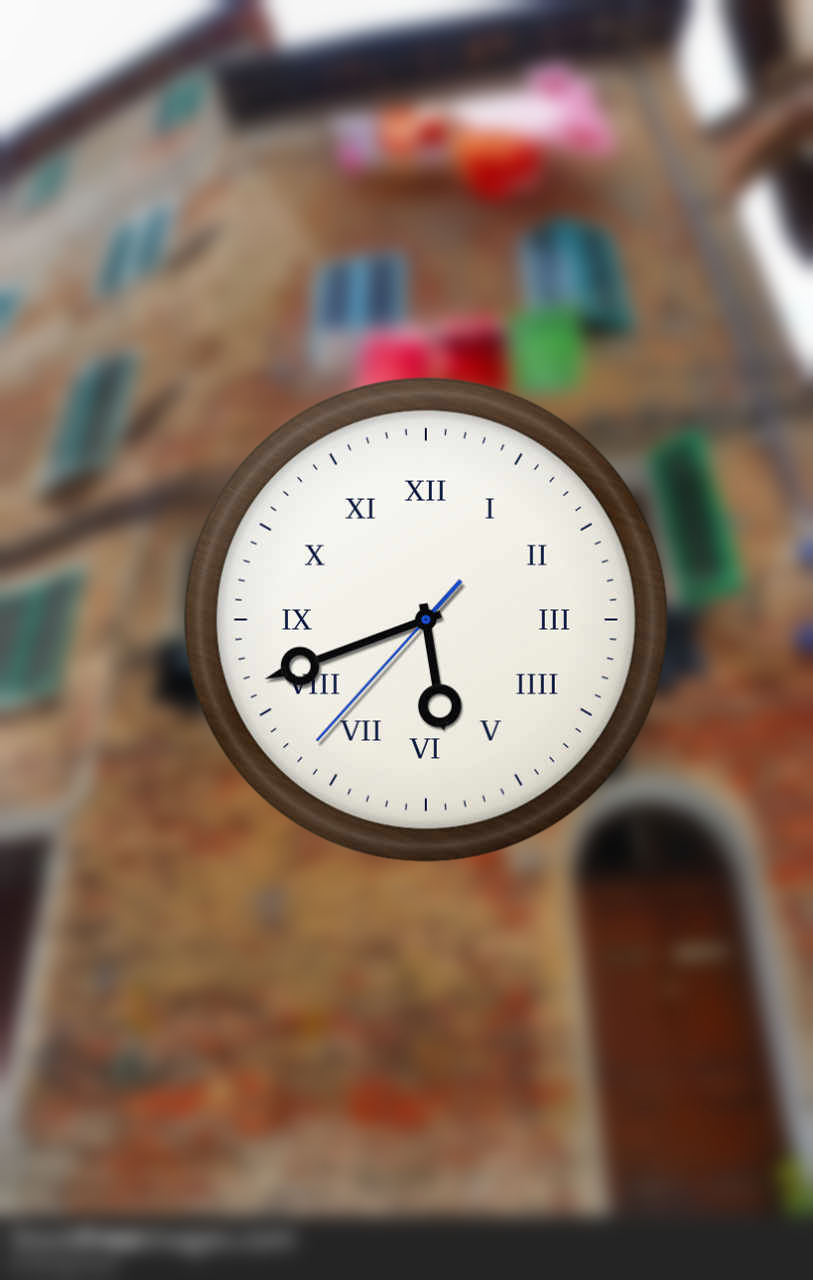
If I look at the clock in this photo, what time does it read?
5:41:37
